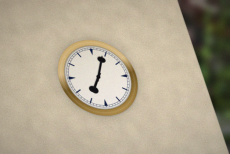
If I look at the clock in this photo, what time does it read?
7:04
